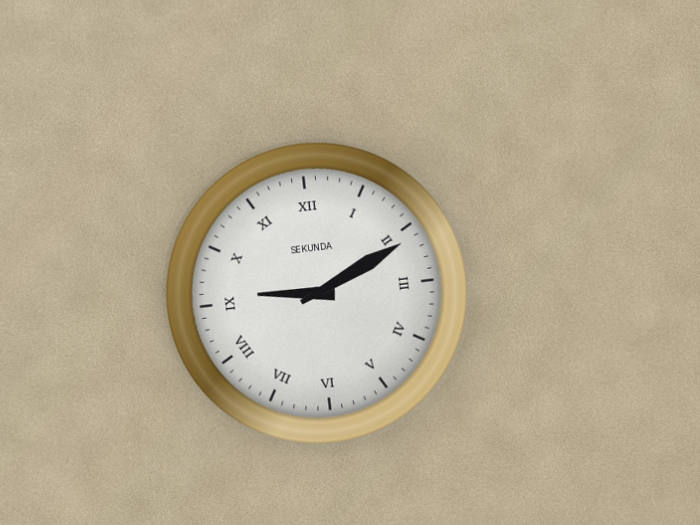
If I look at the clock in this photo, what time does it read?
9:11
